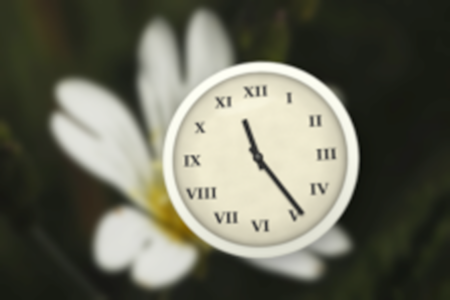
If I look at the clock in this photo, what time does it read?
11:24
